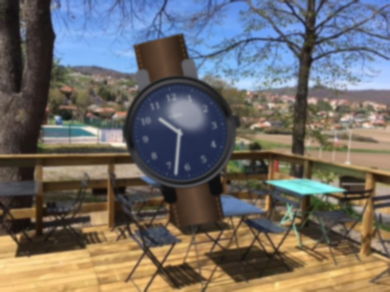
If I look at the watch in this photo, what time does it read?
10:33
